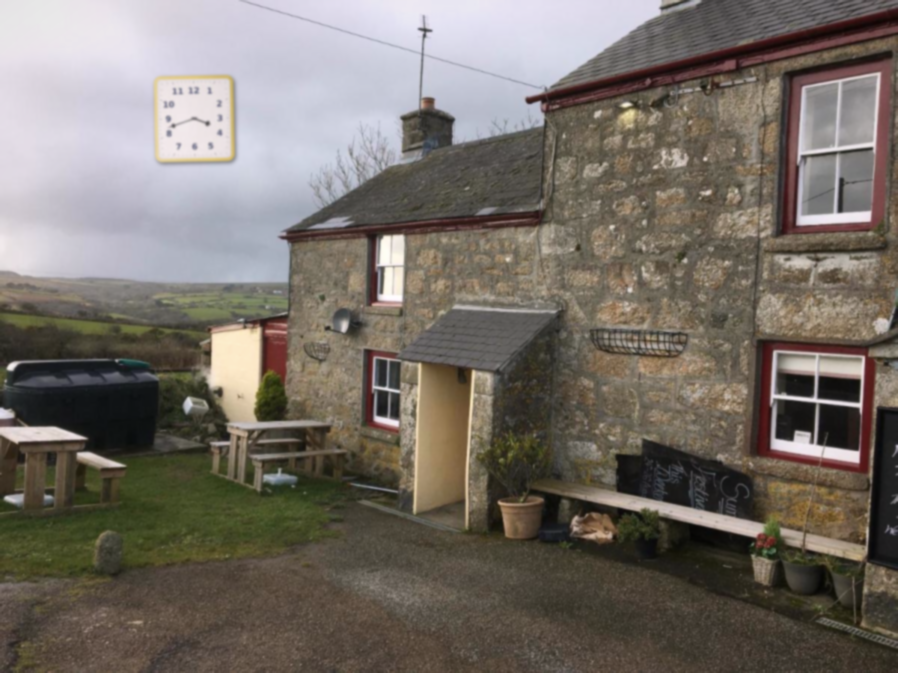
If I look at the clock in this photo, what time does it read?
3:42
